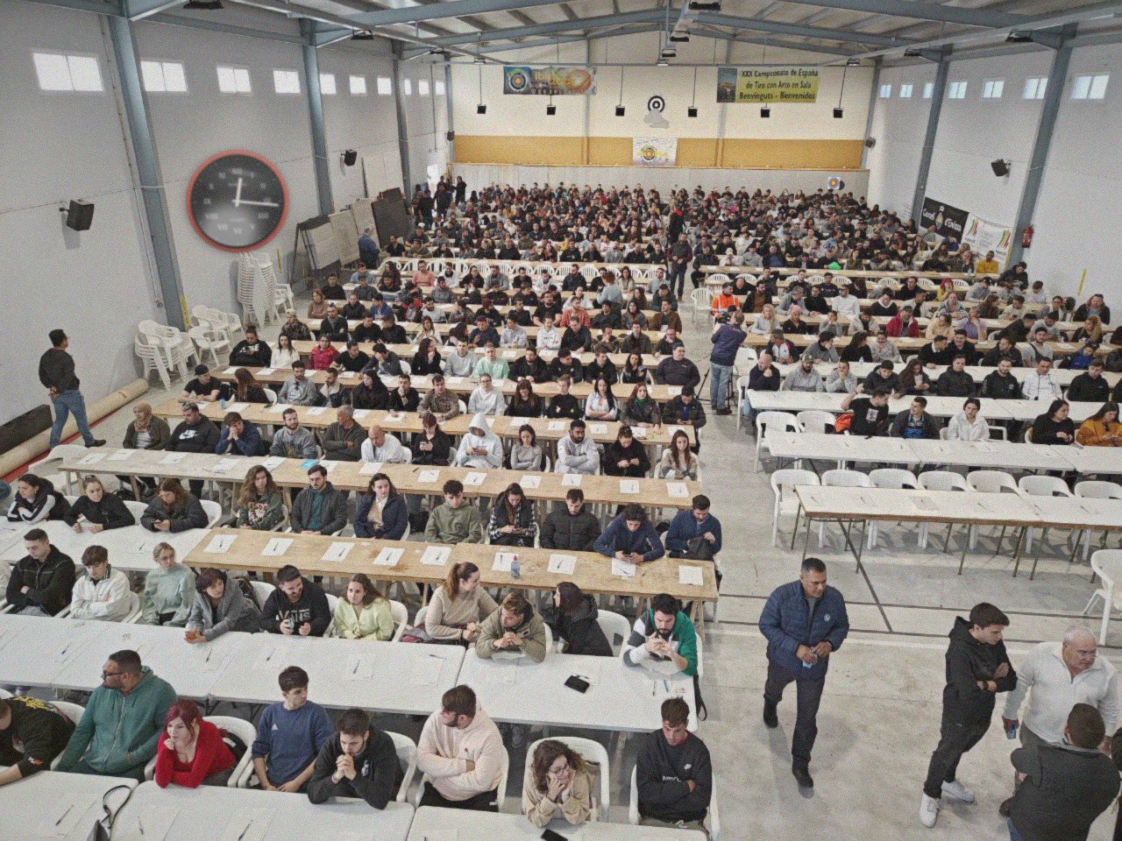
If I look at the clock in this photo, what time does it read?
12:16
